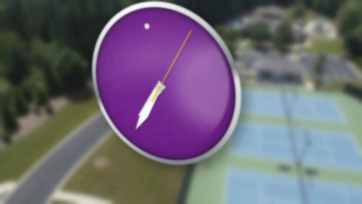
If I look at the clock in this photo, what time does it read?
7:37:07
